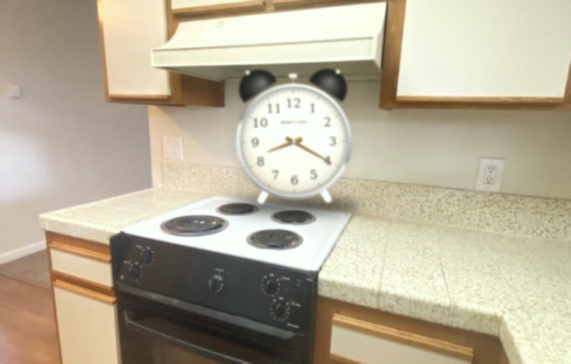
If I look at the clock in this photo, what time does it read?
8:20
